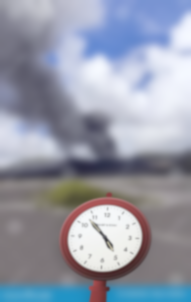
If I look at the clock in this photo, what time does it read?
4:53
